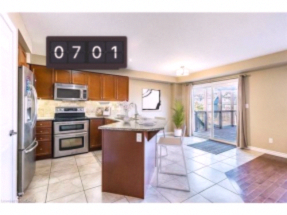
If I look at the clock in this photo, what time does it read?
7:01
